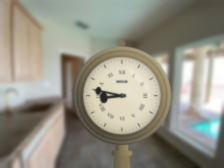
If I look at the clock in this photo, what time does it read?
8:47
